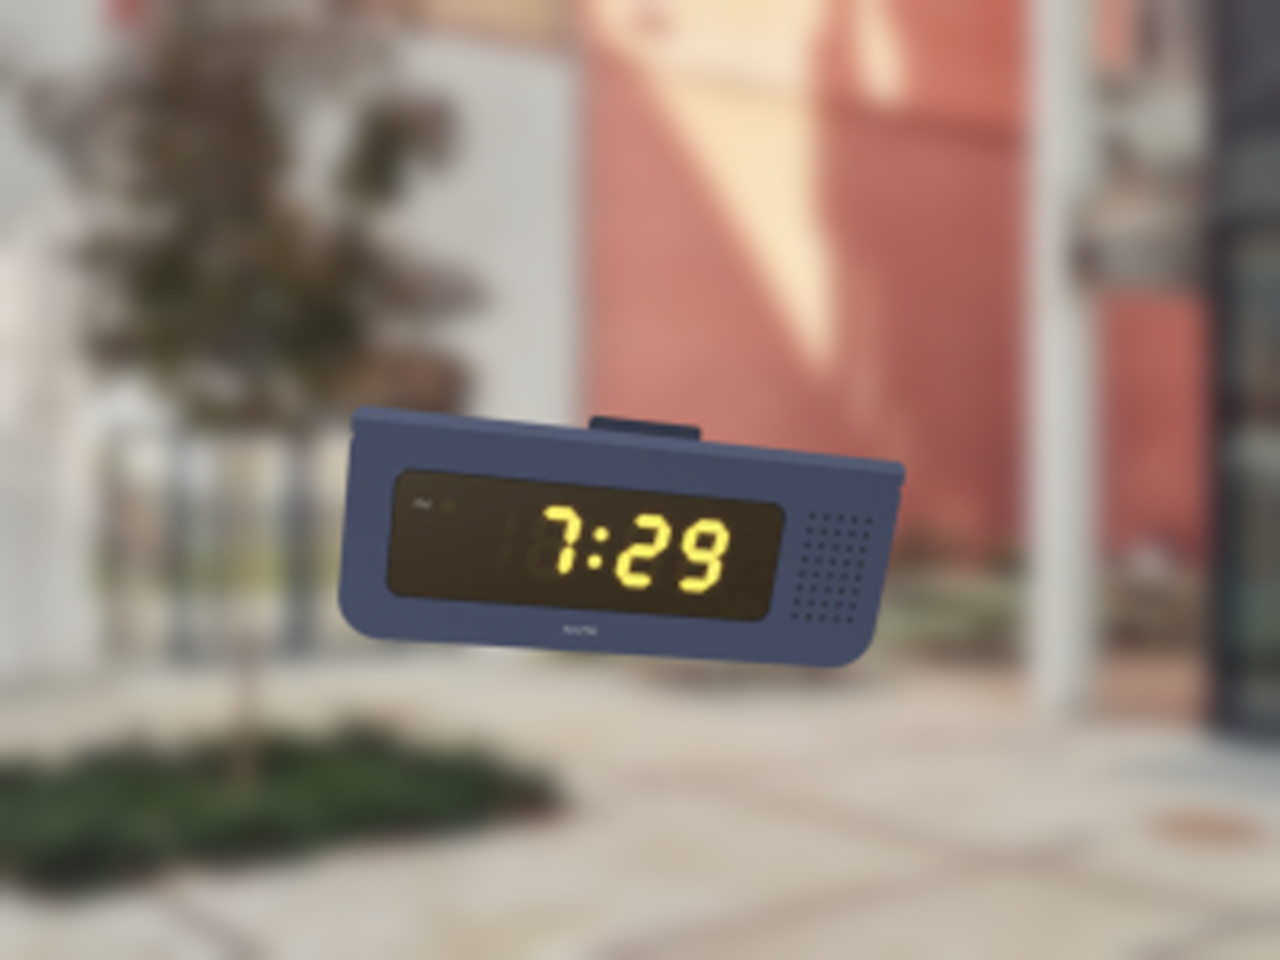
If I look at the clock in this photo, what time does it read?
7:29
